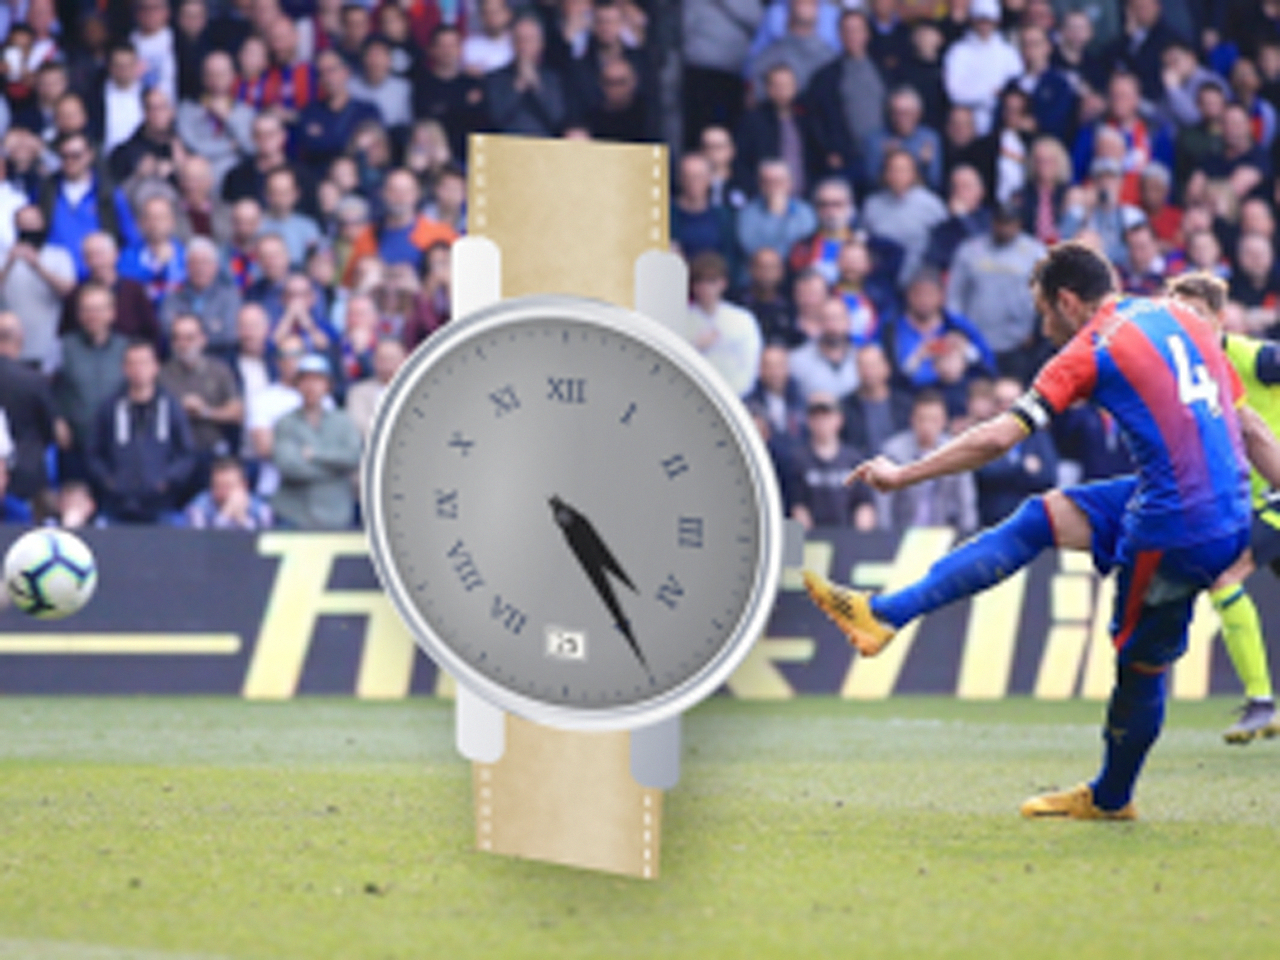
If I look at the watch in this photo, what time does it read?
4:25
